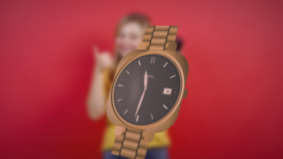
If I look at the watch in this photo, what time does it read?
11:31
